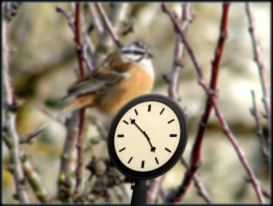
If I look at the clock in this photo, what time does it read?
4:52
